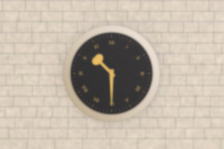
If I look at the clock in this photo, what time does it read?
10:30
